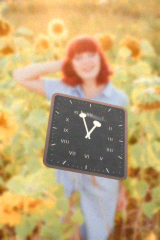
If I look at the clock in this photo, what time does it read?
12:57
